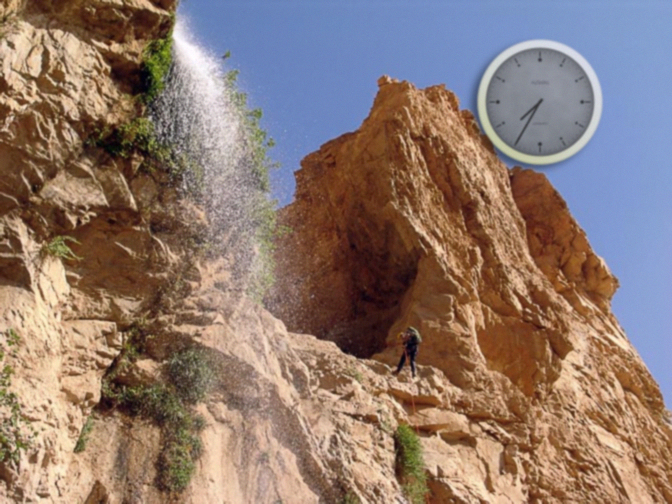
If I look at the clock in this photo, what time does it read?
7:35
